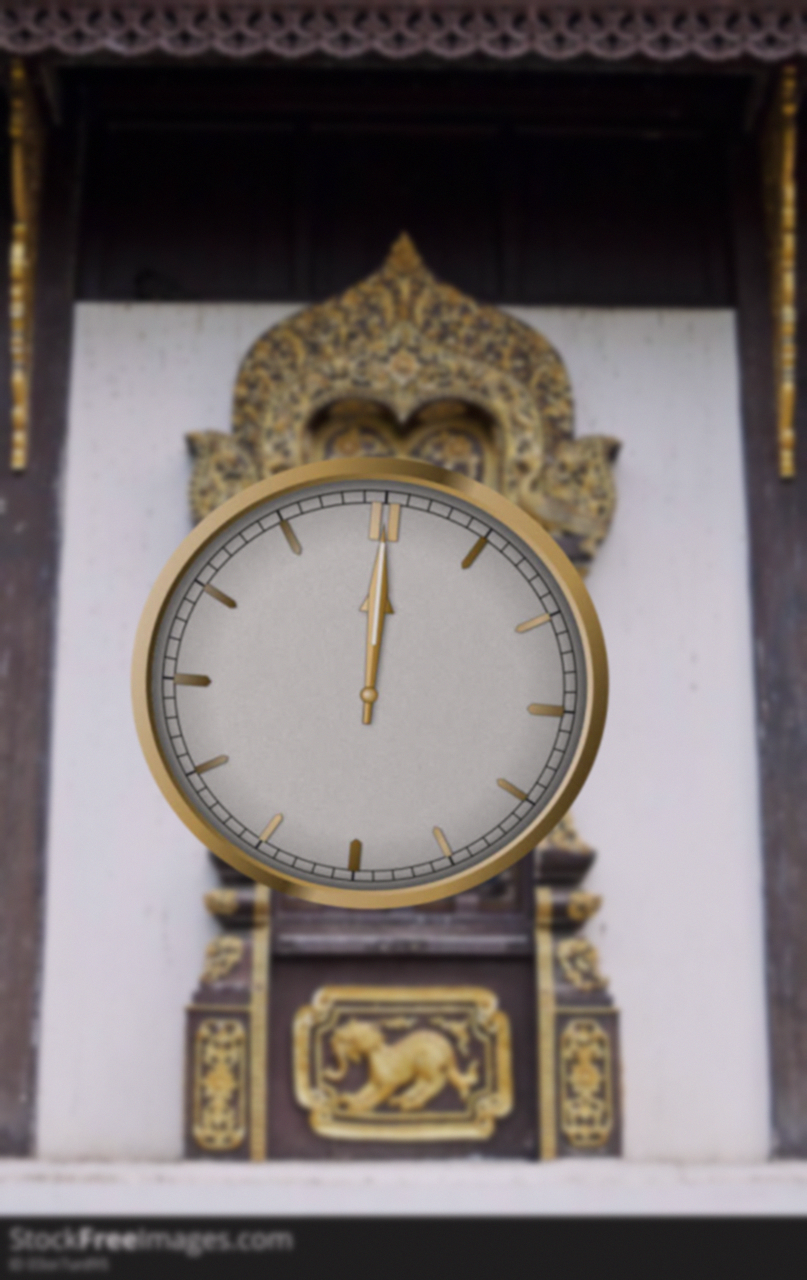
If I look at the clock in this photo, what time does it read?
12:00
